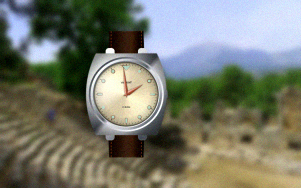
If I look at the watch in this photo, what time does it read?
1:59
